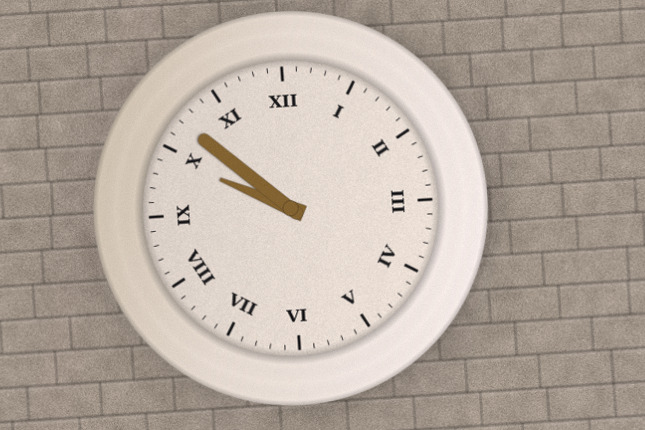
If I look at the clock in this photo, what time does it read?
9:52
